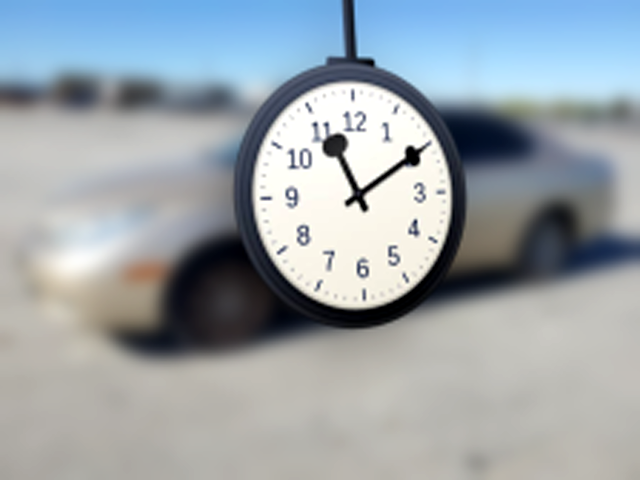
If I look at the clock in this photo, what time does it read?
11:10
